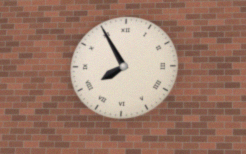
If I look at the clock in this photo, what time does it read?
7:55
